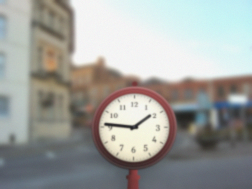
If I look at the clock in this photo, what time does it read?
1:46
